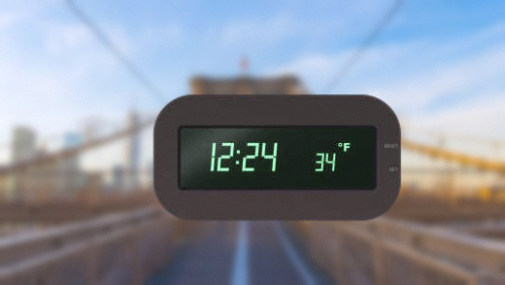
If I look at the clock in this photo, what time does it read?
12:24
